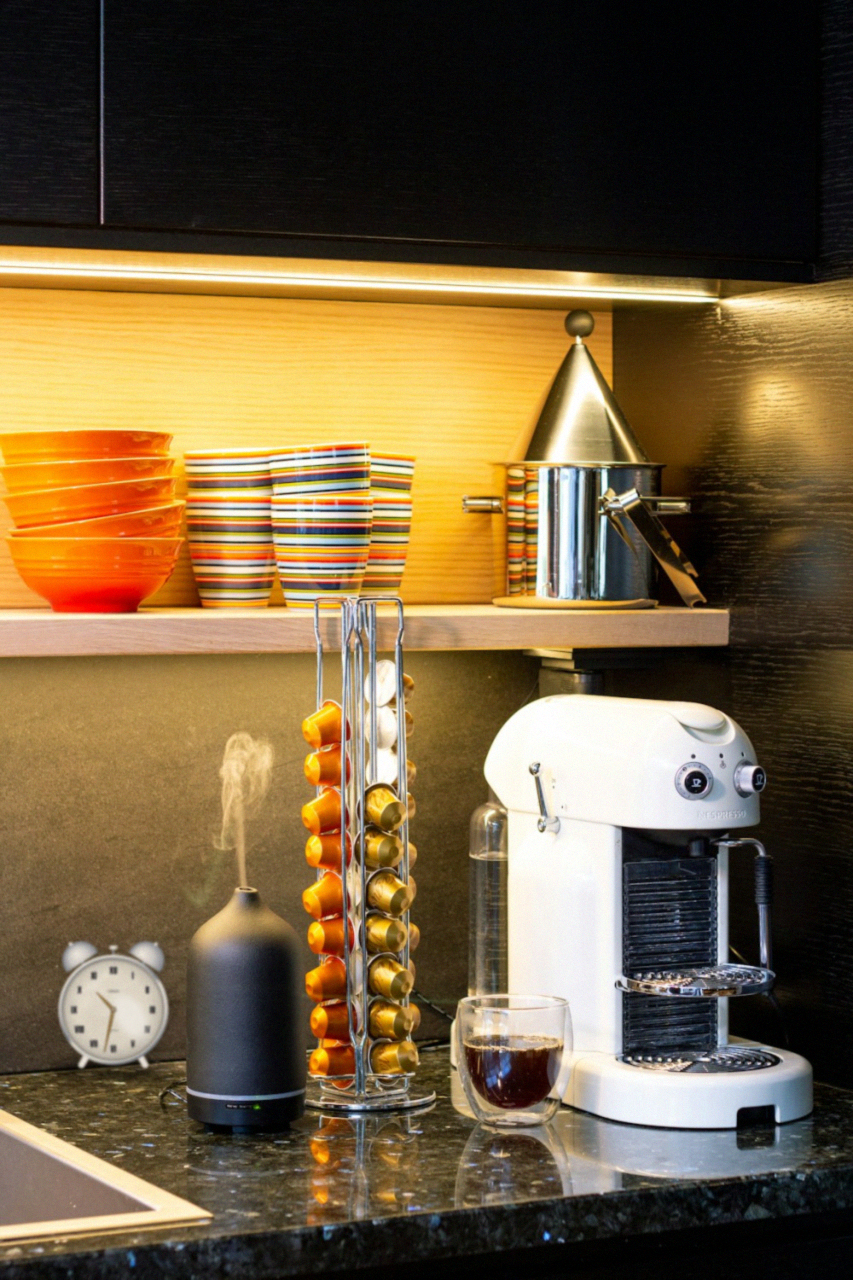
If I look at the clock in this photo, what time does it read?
10:32
